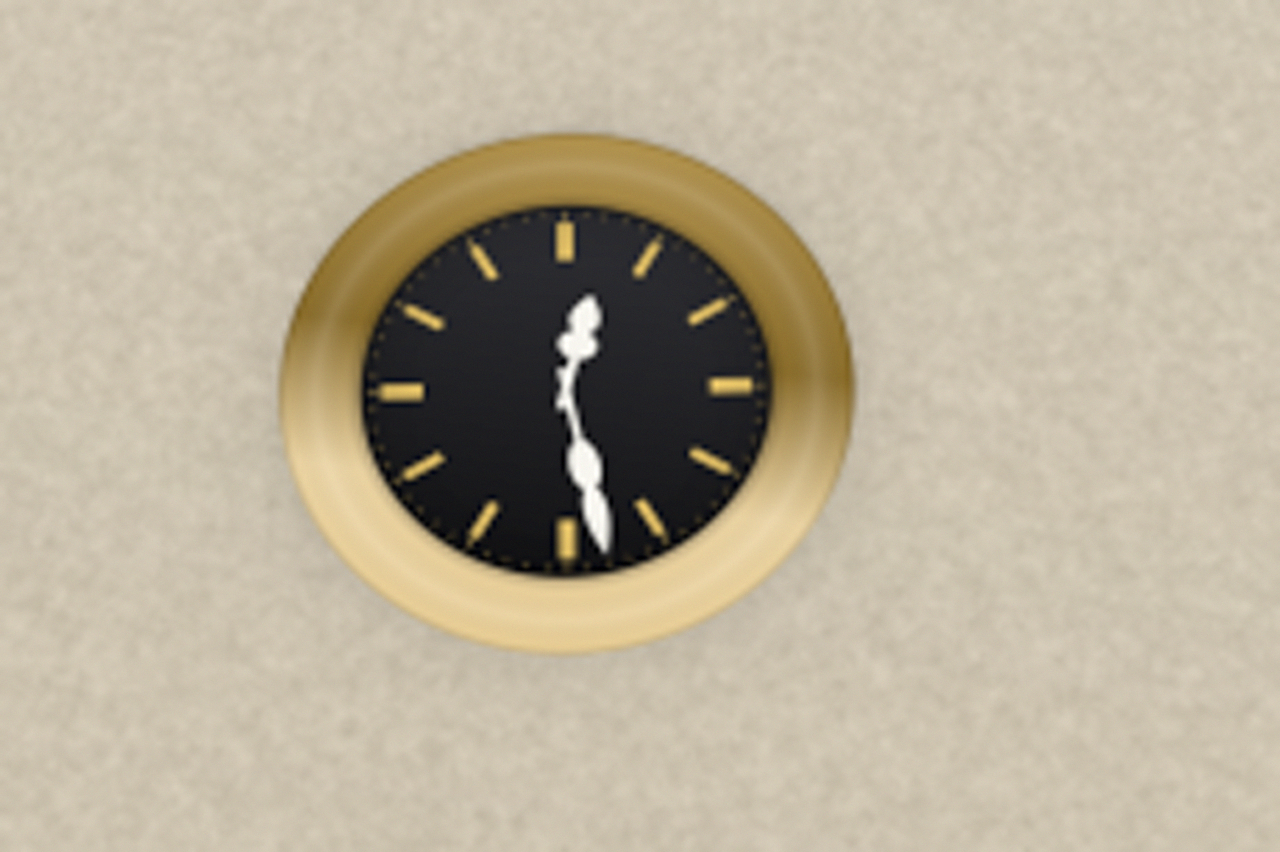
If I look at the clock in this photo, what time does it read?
12:28
